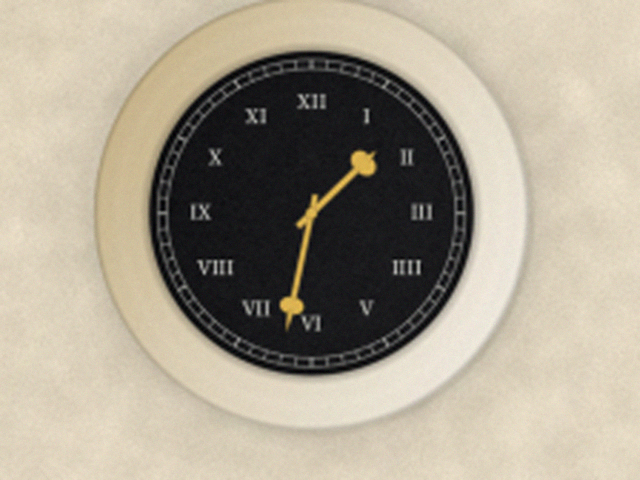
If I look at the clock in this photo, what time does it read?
1:32
